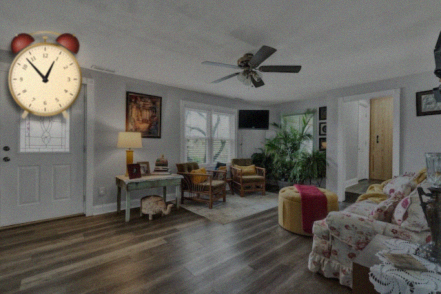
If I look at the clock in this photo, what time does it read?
12:53
